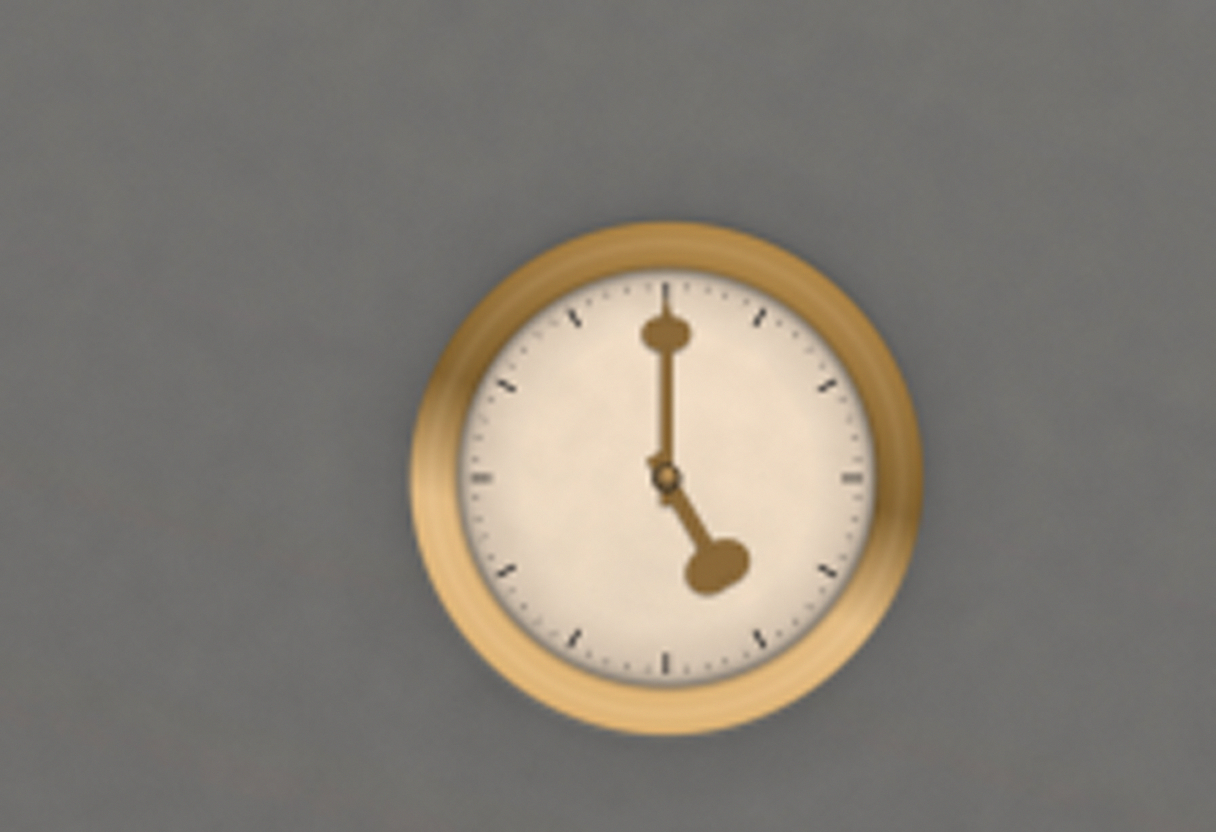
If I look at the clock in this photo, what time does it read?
5:00
